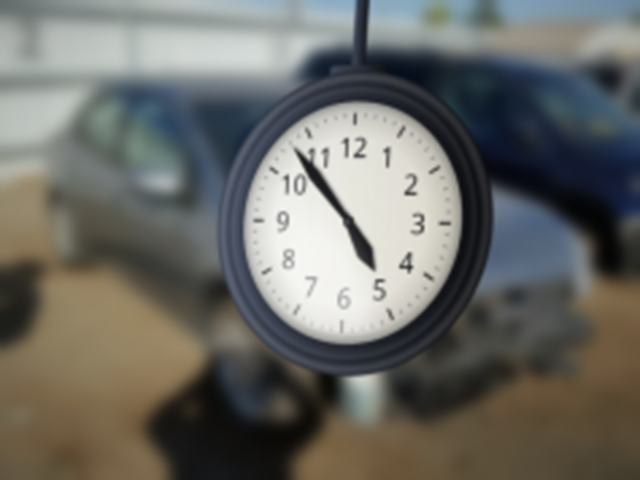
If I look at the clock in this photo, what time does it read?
4:53
